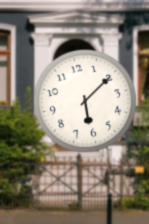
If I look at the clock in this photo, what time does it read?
6:10
